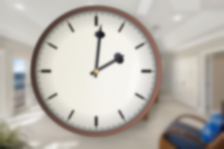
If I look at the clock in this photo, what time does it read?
2:01
